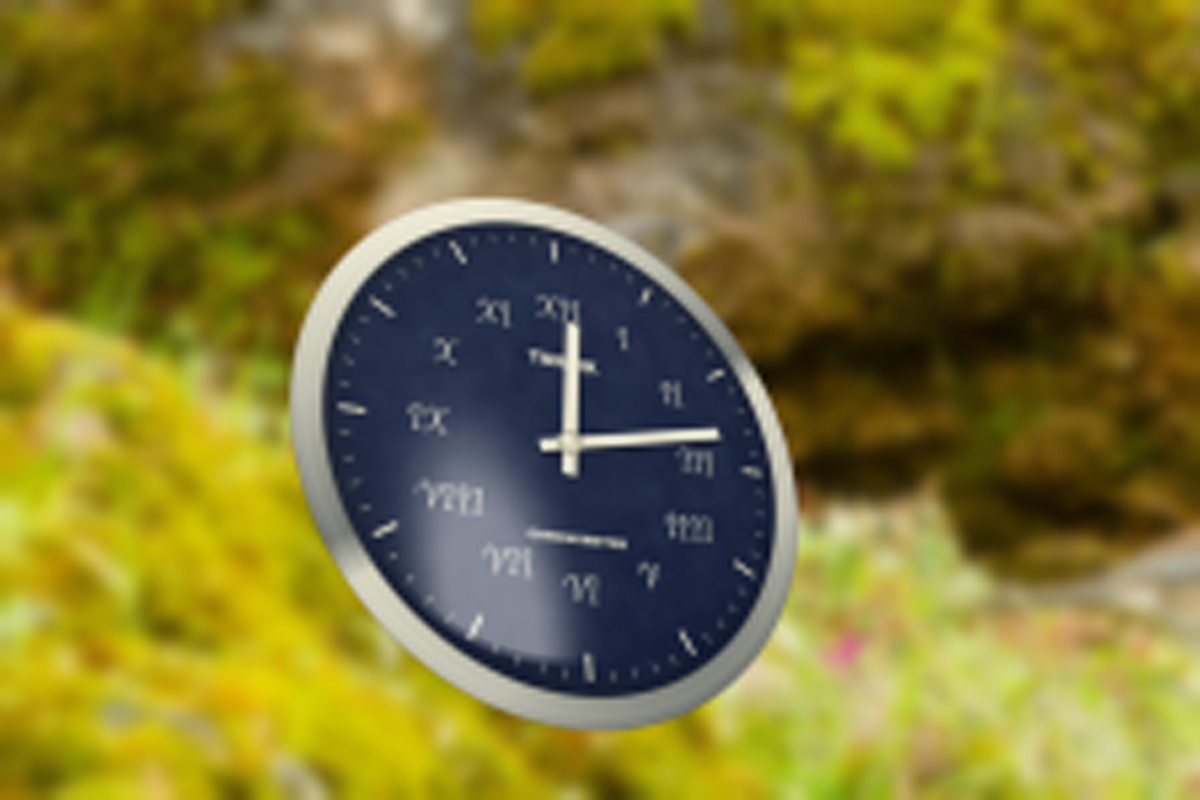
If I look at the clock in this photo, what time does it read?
12:13
